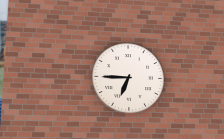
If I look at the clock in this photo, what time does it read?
6:45
